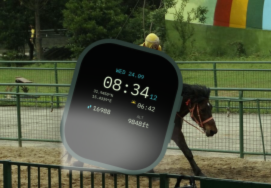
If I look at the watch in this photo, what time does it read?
8:34
